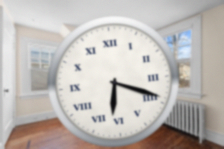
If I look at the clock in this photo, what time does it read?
6:19
